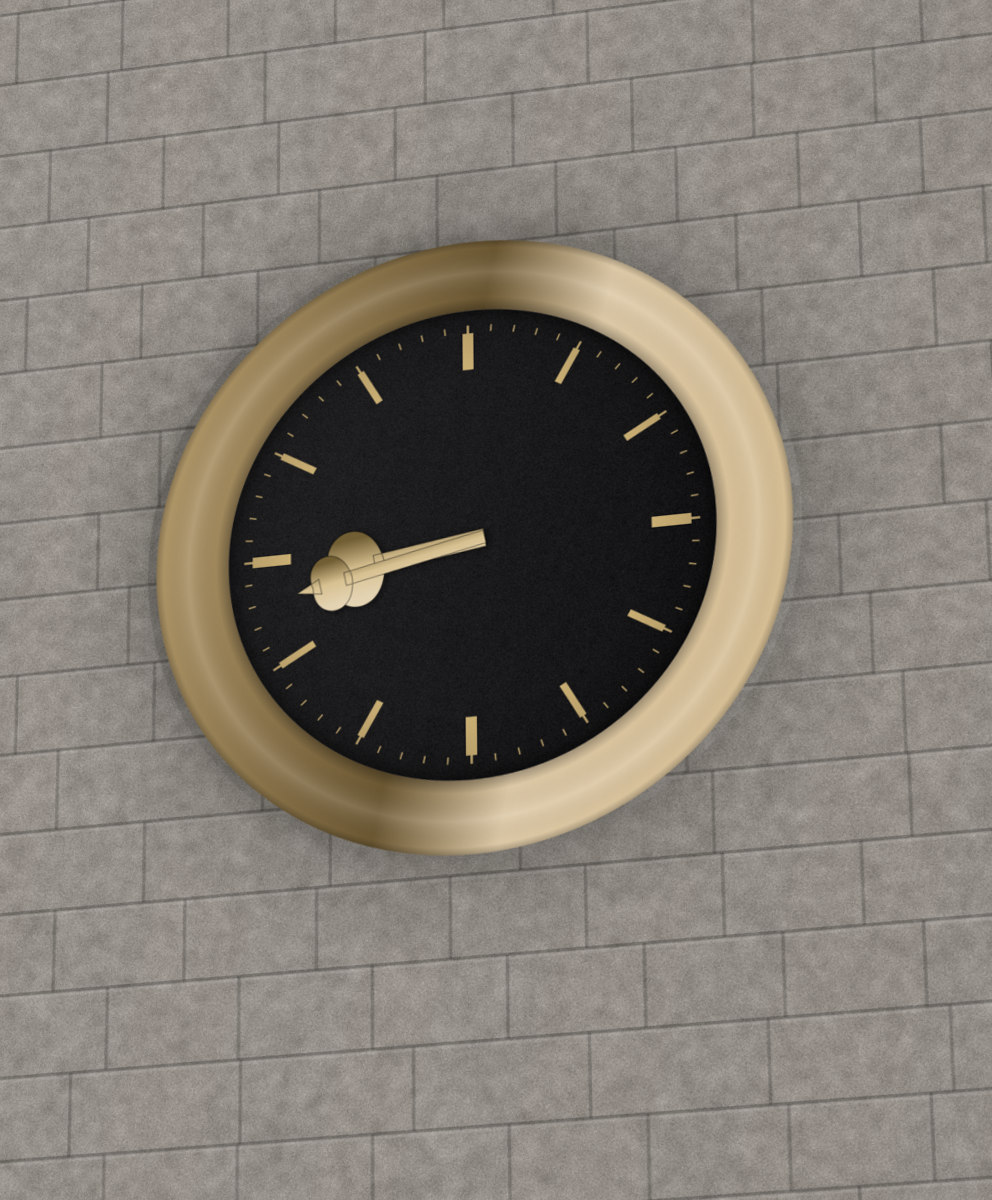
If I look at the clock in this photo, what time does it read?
8:43
